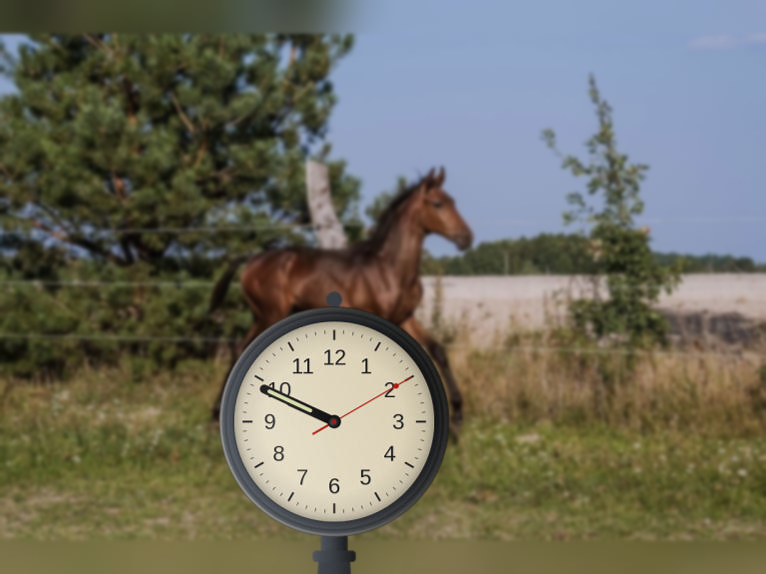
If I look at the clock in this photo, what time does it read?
9:49:10
